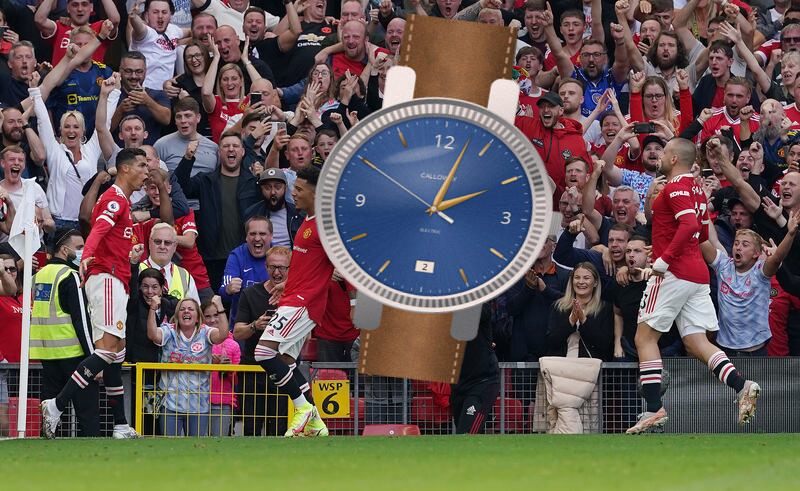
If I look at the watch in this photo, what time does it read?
2:02:50
